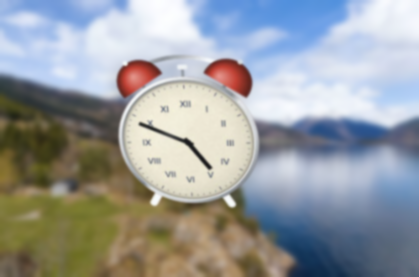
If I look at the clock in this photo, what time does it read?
4:49
